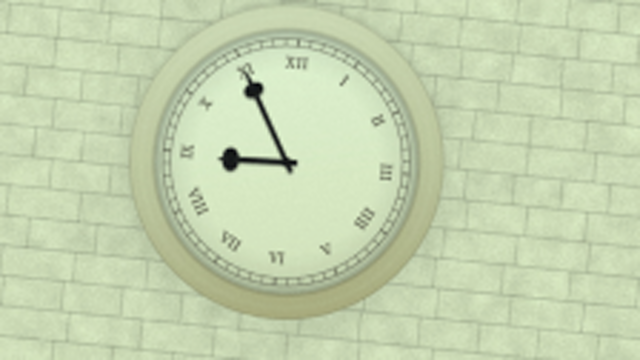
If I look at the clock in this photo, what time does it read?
8:55
